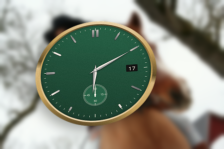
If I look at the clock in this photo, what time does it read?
6:10
